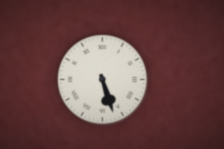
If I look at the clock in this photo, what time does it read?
5:27
